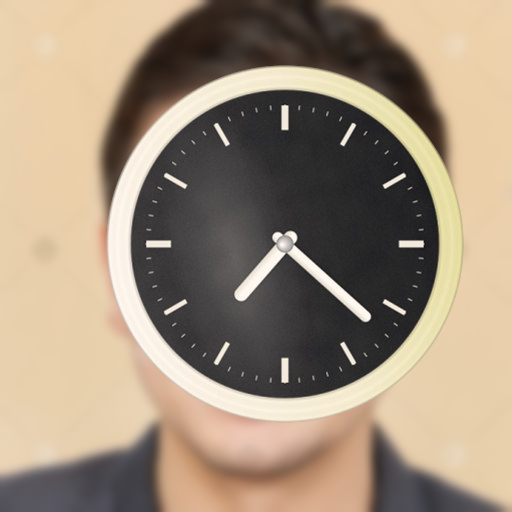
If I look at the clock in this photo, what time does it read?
7:22
